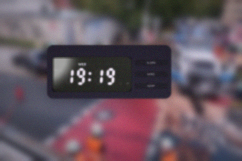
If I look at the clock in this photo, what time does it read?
19:19
